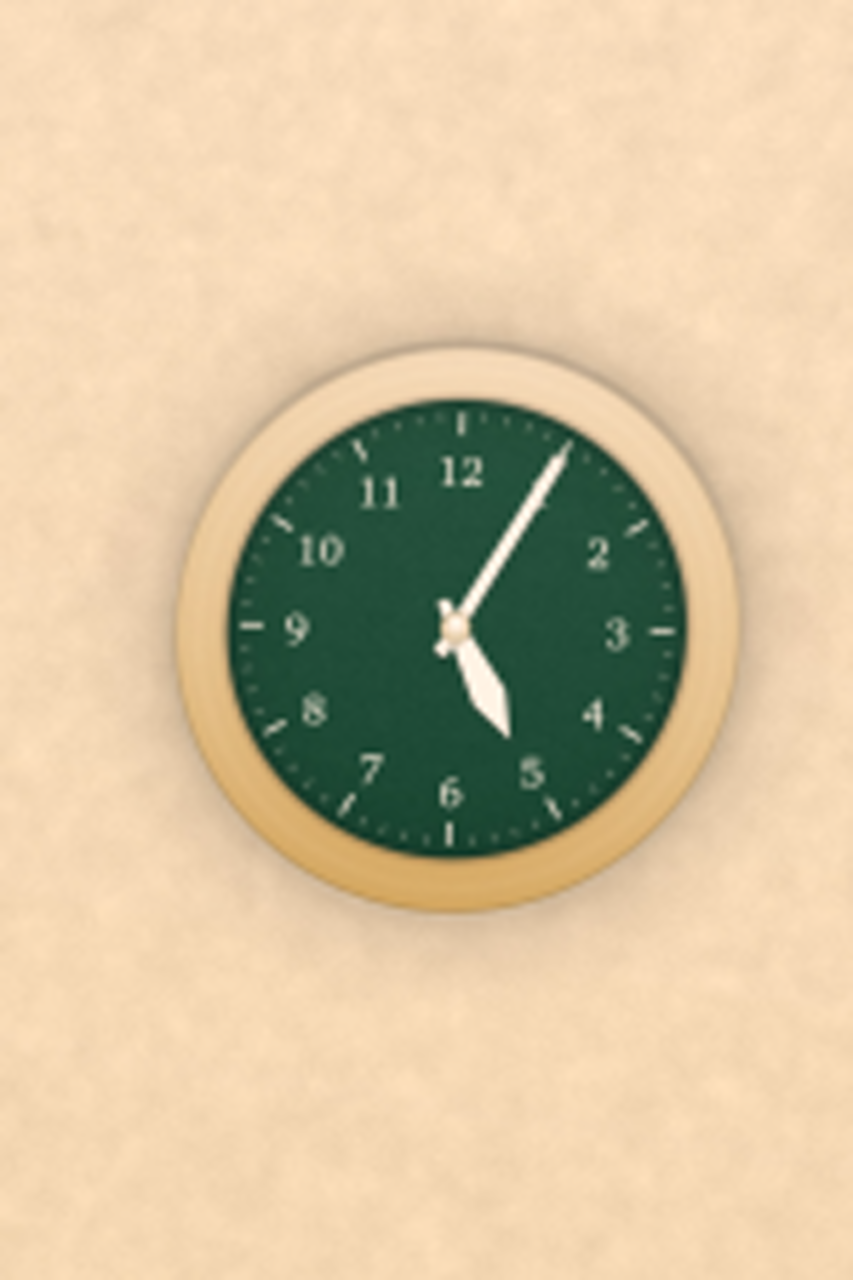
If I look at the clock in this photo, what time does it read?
5:05
